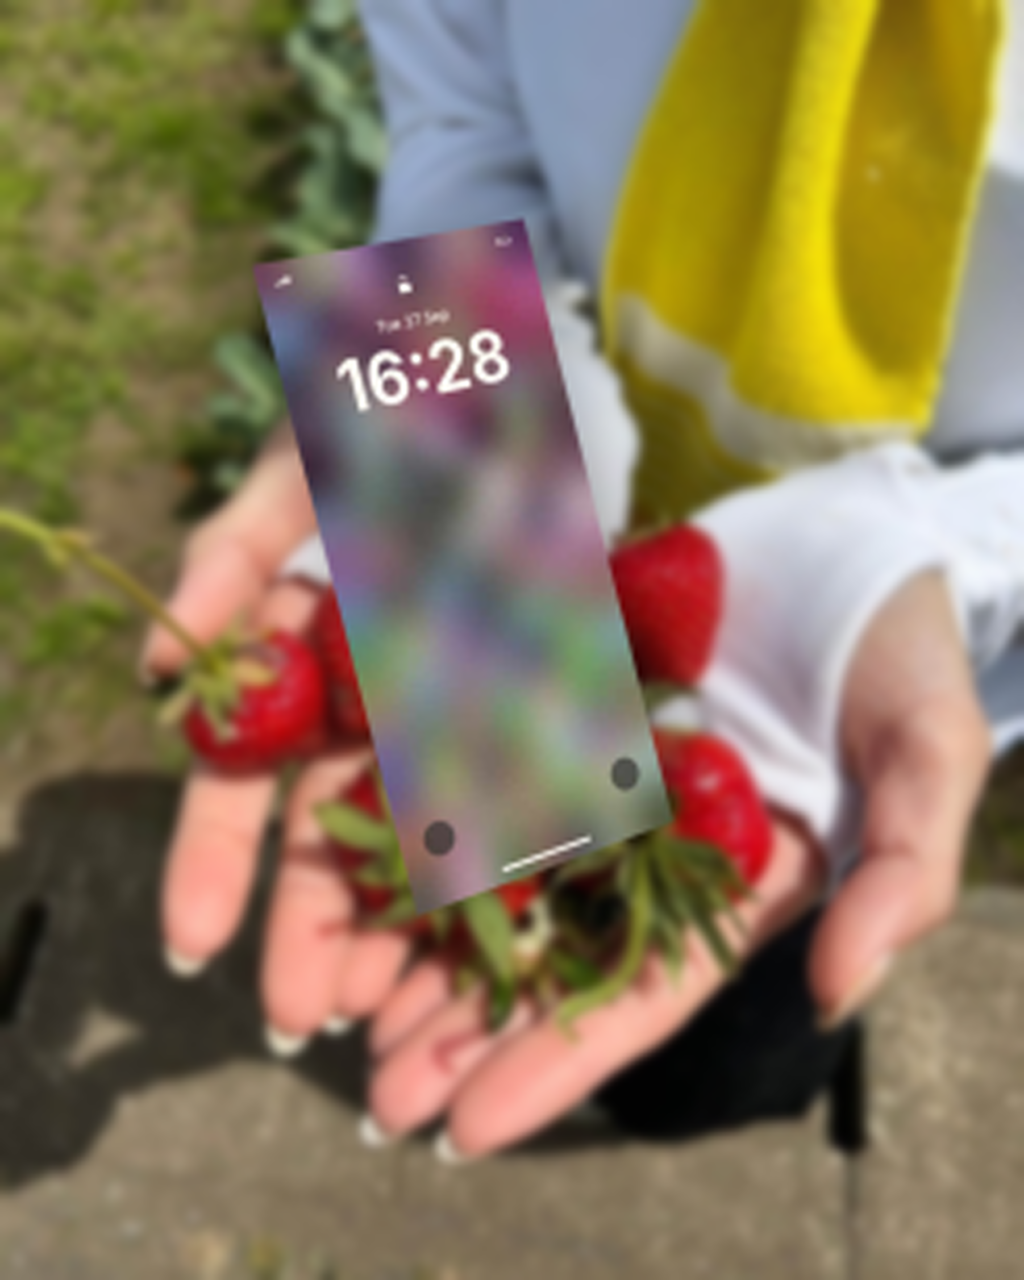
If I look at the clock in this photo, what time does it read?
16:28
